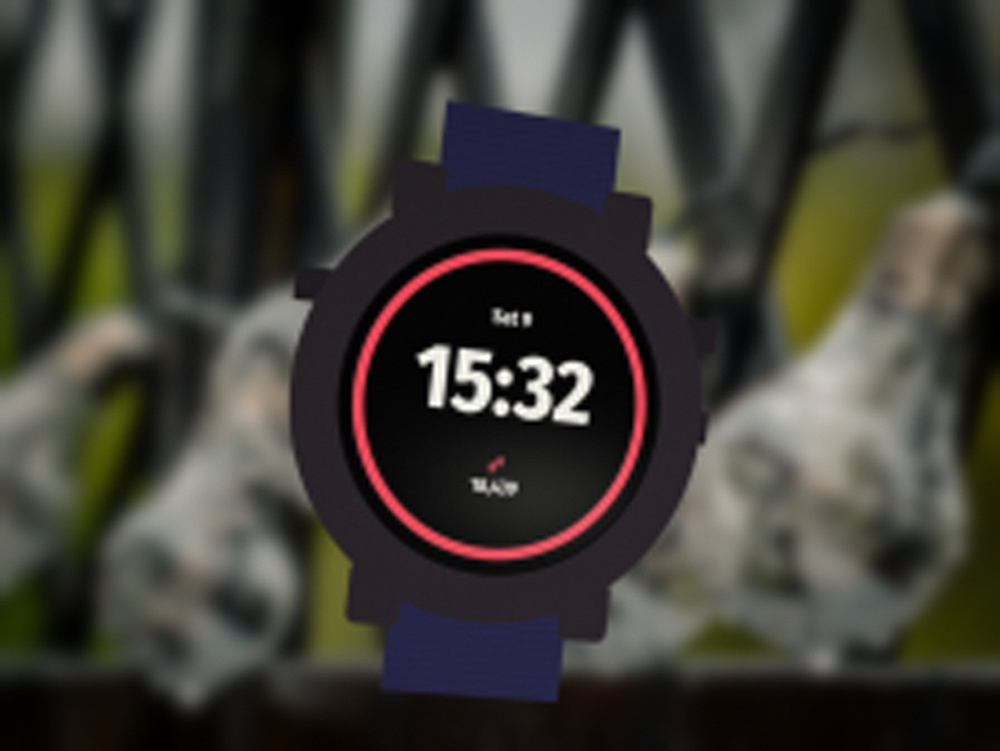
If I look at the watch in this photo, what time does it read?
15:32
